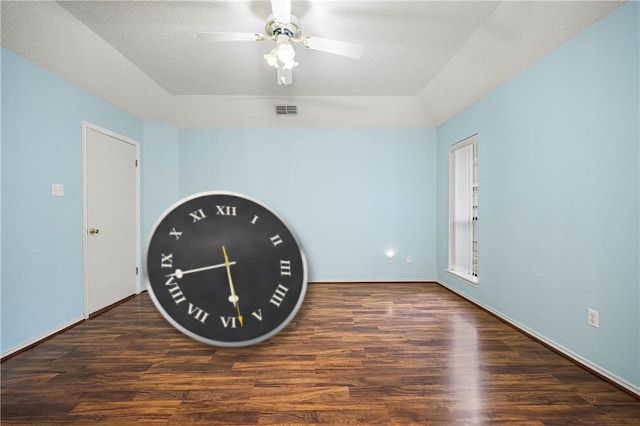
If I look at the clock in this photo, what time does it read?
5:42:28
